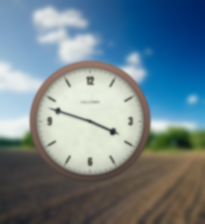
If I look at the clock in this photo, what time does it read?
3:48
